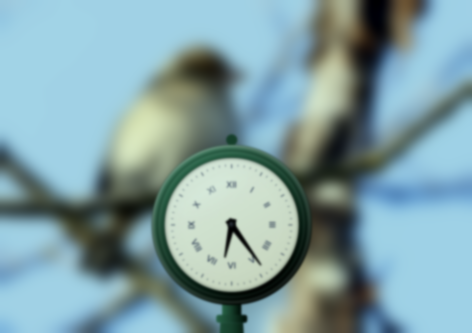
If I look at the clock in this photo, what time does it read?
6:24
